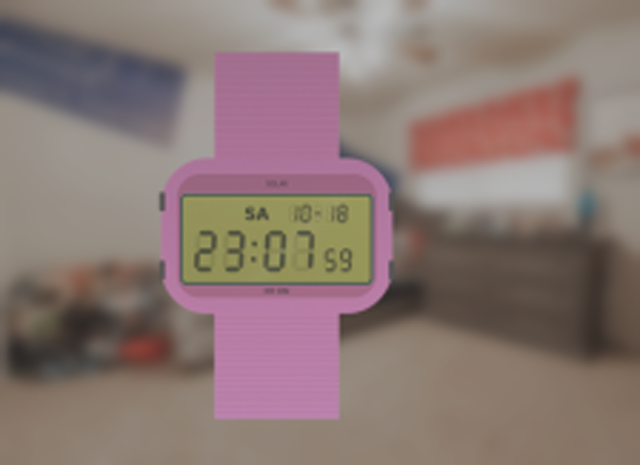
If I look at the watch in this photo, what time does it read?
23:07:59
